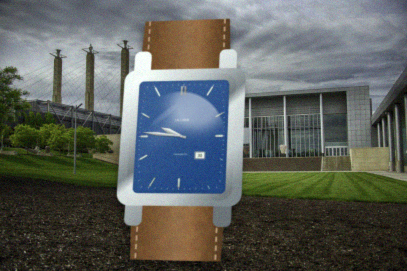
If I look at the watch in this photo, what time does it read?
9:46
